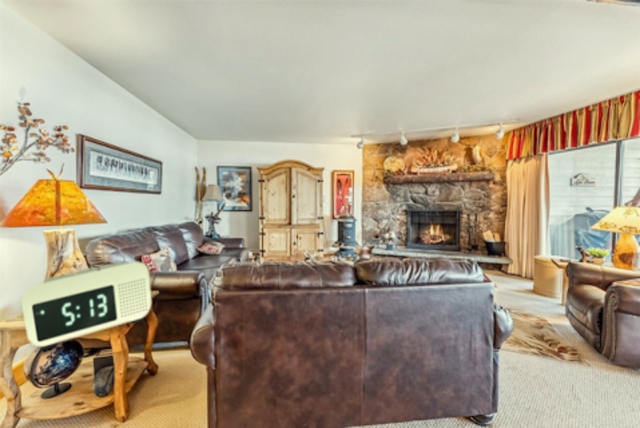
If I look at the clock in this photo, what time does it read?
5:13
